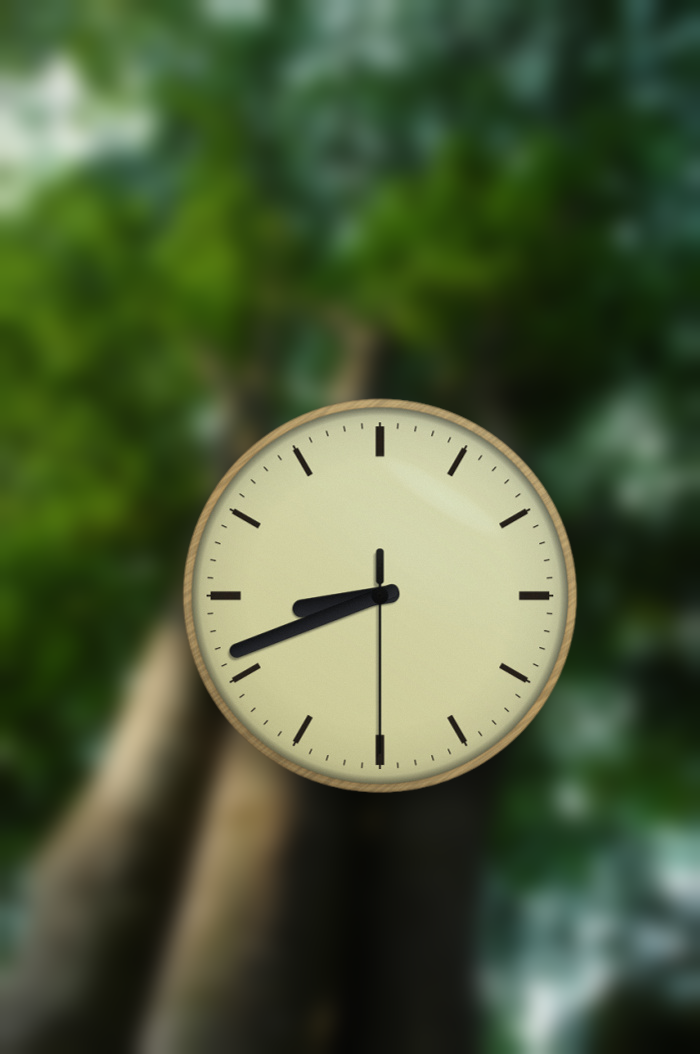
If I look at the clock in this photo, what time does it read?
8:41:30
